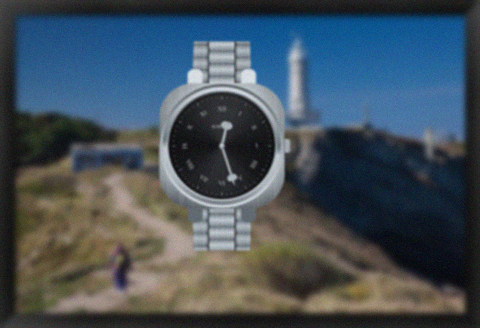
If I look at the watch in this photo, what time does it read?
12:27
